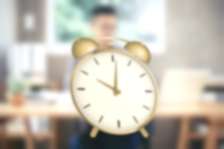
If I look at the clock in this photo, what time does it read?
10:01
